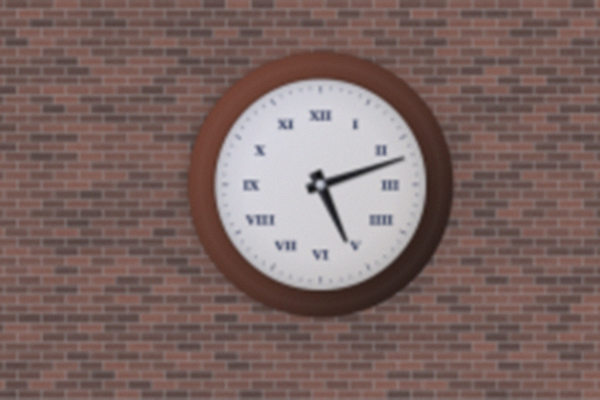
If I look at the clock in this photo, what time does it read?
5:12
